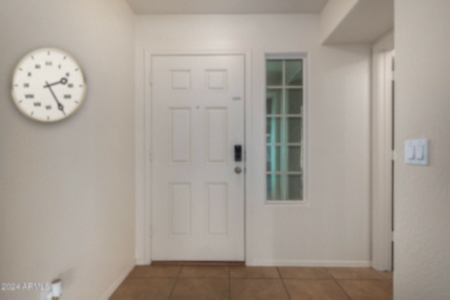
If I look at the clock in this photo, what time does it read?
2:25
